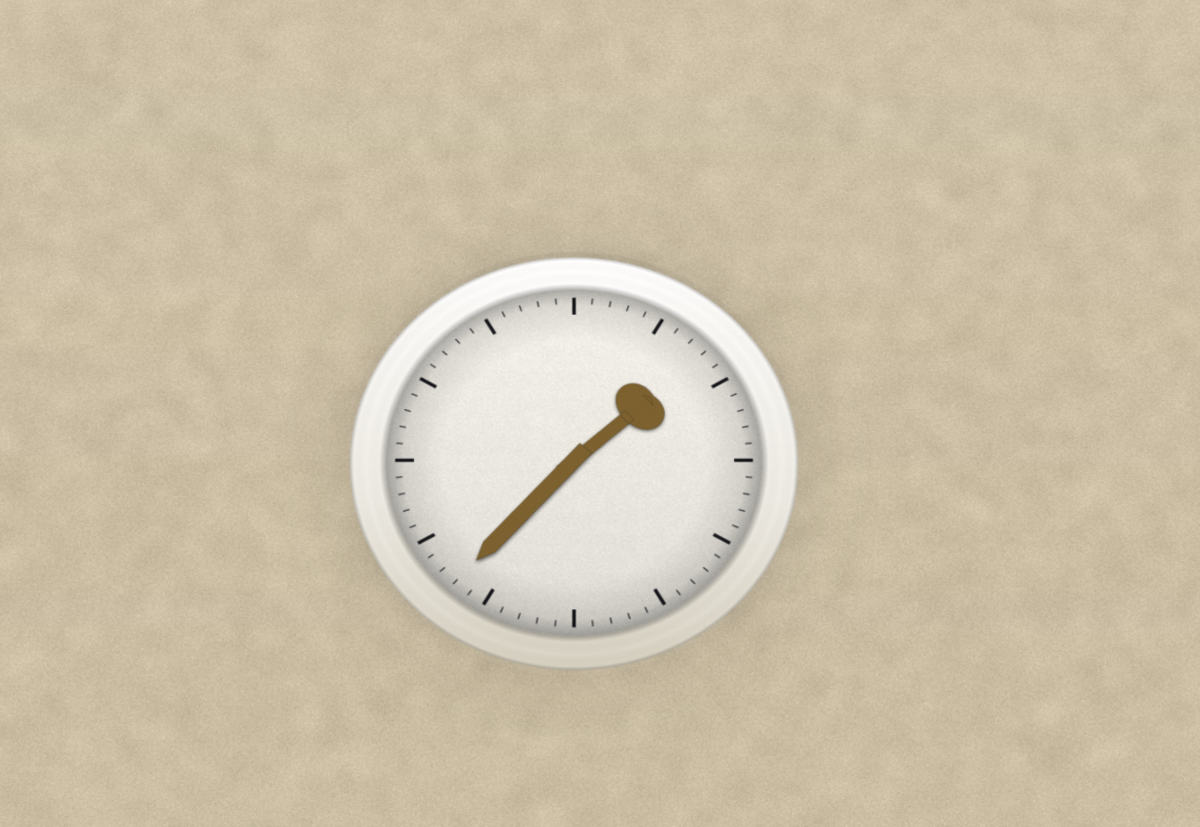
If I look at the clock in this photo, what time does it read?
1:37
